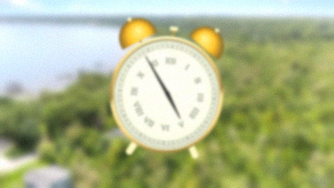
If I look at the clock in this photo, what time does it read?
4:54
